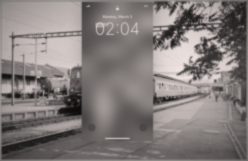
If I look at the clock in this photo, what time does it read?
2:04
